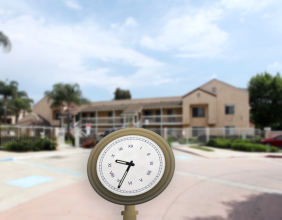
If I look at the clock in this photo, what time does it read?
9:34
